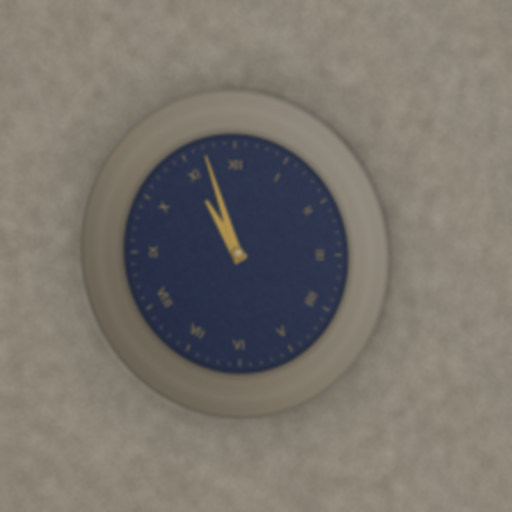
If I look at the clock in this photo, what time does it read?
10:57
